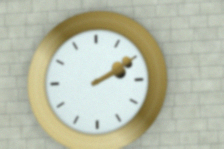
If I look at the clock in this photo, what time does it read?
2:10
